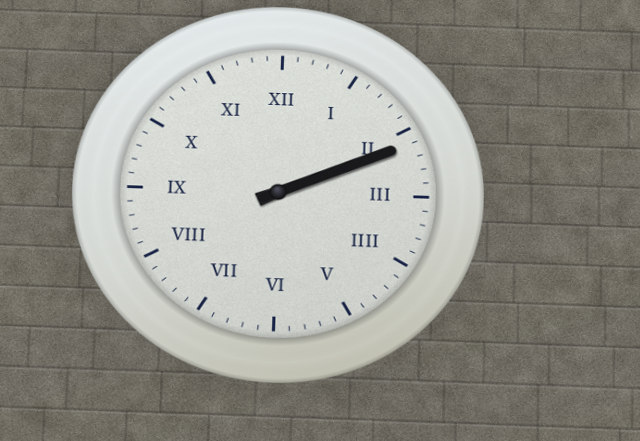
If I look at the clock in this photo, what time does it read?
2:11
